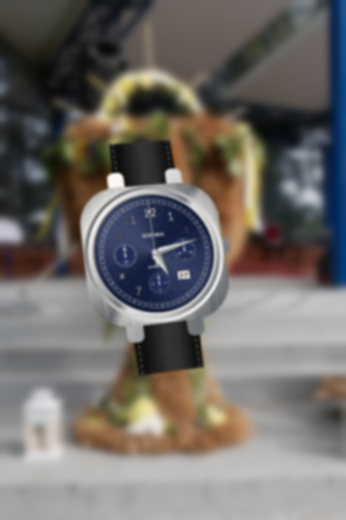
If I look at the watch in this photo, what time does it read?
5:13
